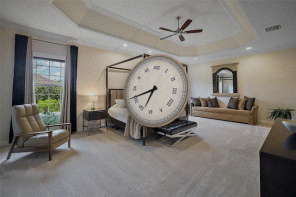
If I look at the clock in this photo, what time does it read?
6:41
